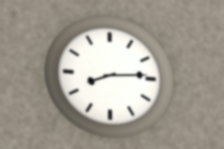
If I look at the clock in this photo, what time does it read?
8:14
